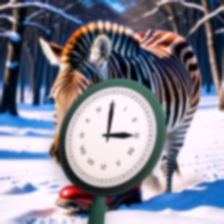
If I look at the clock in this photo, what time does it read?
3:00
